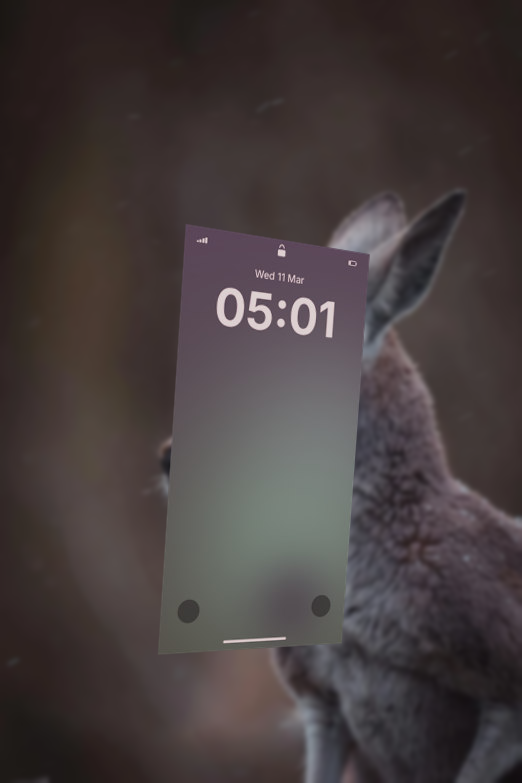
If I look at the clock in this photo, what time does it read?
5:01
